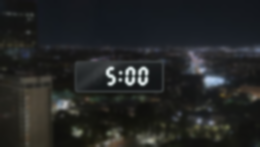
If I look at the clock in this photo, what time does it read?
5:00
